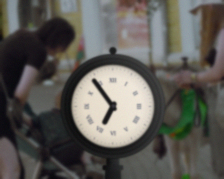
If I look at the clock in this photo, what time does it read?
6:54
